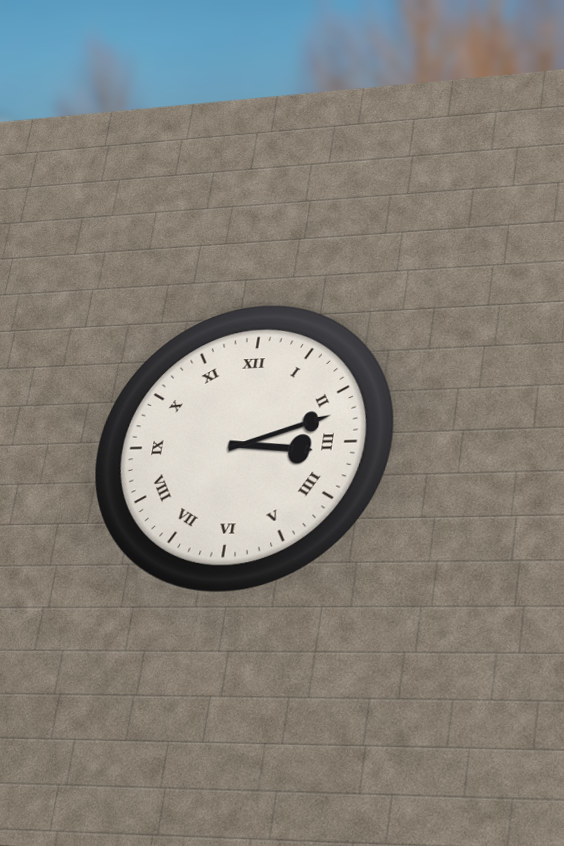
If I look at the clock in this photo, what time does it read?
3:12
